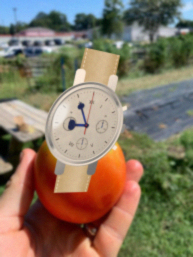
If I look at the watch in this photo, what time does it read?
8:55
